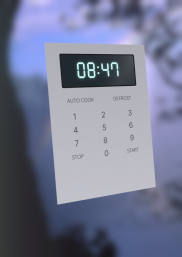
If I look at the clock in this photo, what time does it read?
8:47
